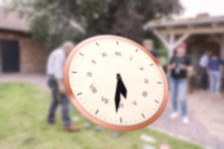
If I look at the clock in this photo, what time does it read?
5:31
